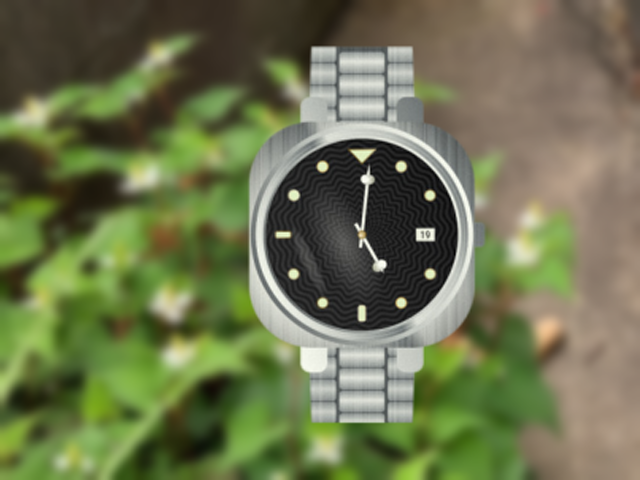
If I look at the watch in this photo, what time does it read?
5:01
